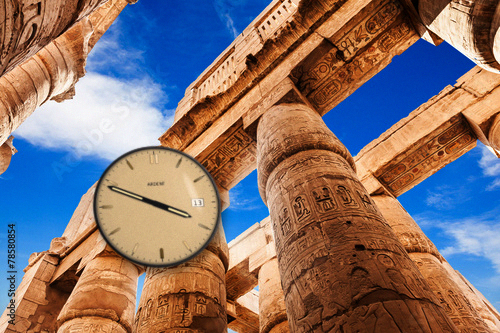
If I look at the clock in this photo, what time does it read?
3:49
